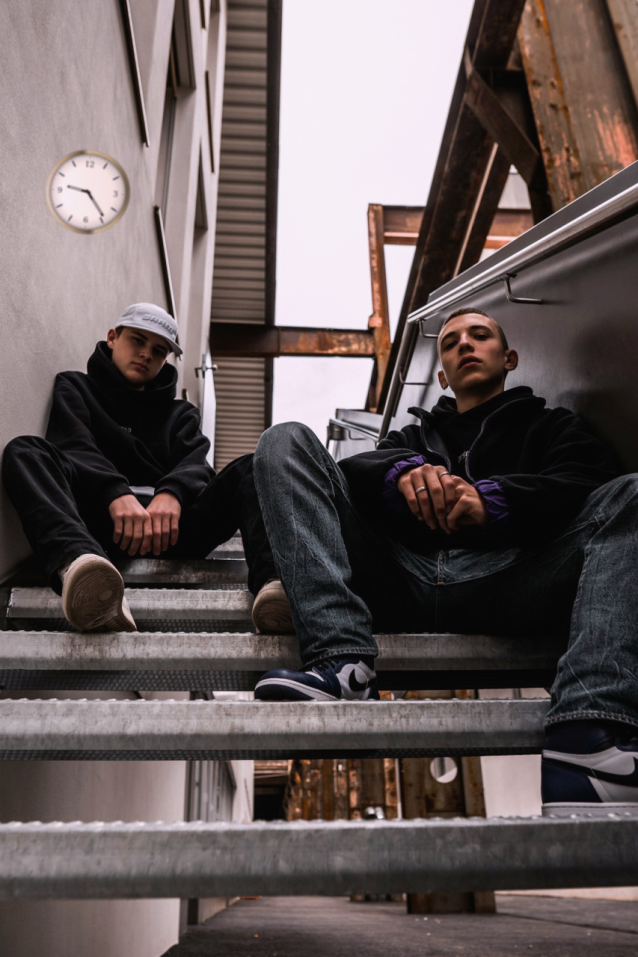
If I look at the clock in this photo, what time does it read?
9:24
